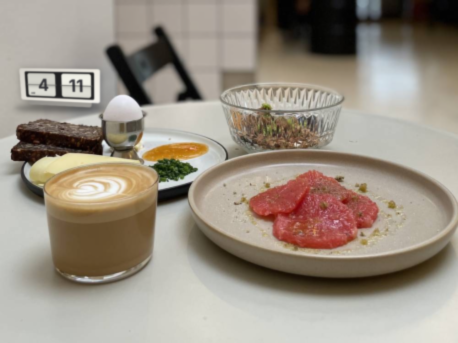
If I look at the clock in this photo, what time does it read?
4:11
